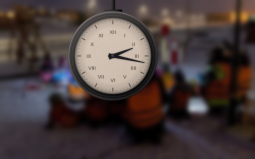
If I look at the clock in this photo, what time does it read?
2:17
